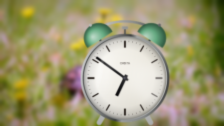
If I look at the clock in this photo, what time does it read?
6:51
